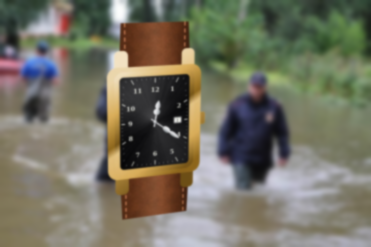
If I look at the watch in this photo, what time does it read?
12:21
